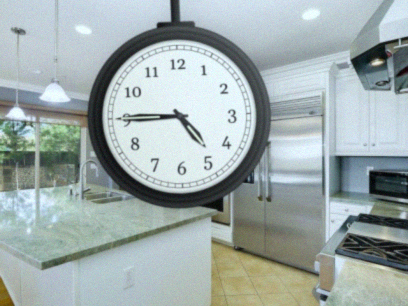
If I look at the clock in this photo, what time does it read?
4:45
